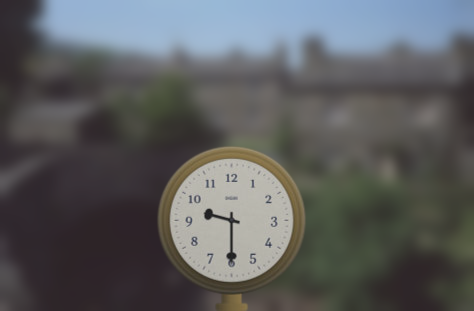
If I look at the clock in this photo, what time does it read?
9:30
